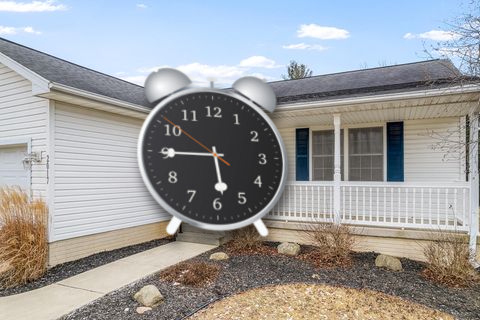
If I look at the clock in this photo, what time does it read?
5:44:51
